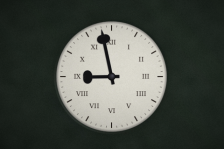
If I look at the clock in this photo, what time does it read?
8:58
